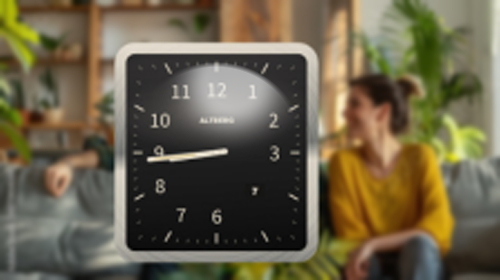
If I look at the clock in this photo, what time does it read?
8:44
